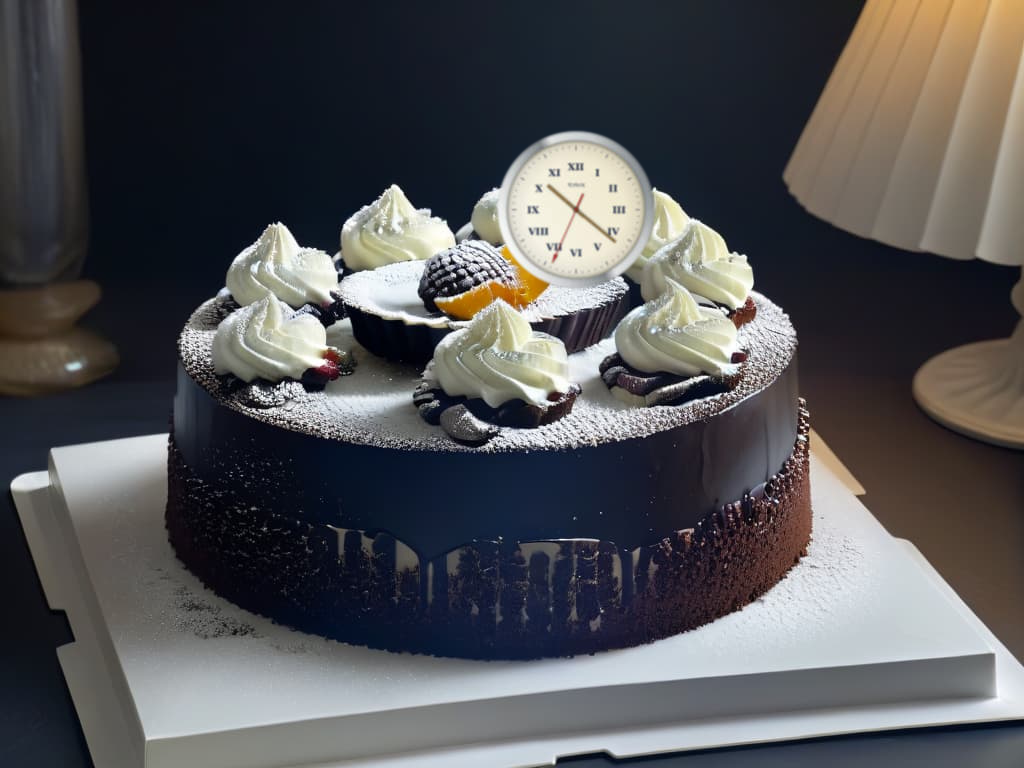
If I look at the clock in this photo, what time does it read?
10:21:34
